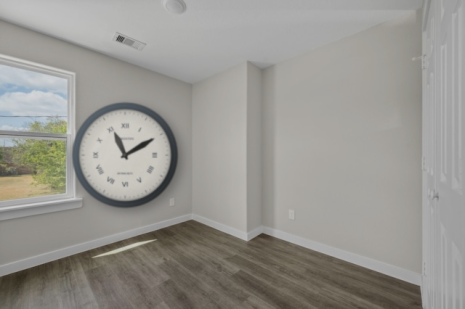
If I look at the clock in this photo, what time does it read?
11:10
